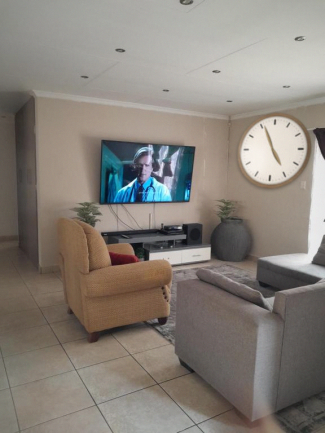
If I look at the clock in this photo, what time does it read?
4:56
